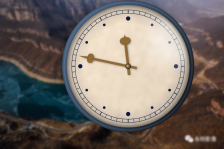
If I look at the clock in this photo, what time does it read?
11:47
